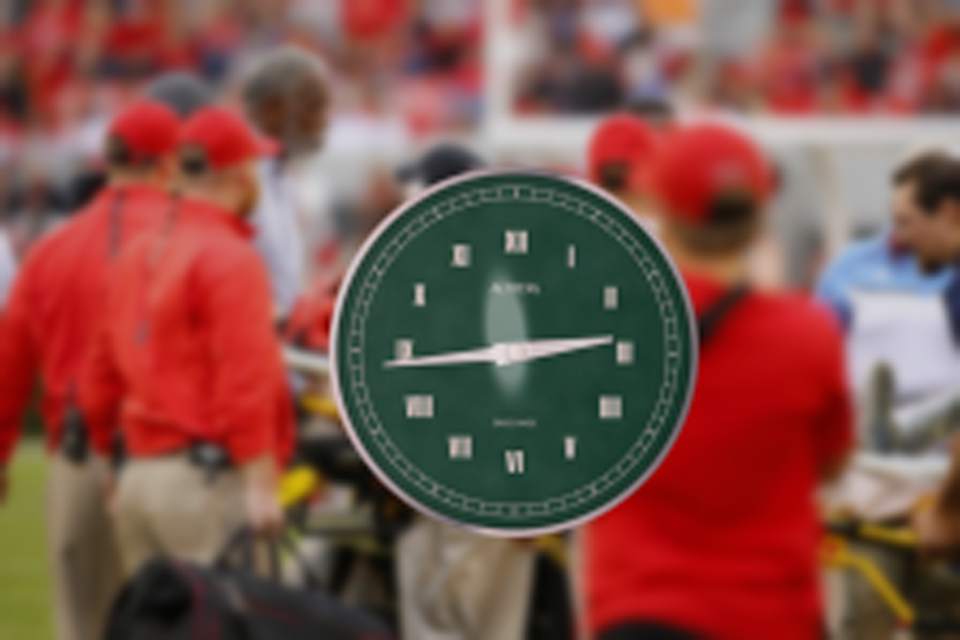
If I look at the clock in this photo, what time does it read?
2:44
